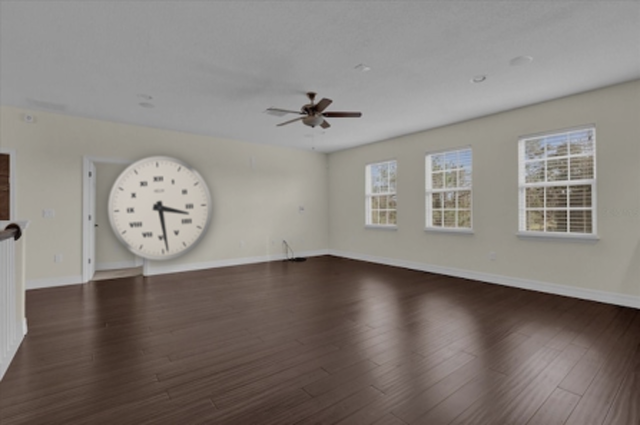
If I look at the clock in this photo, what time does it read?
3:29
